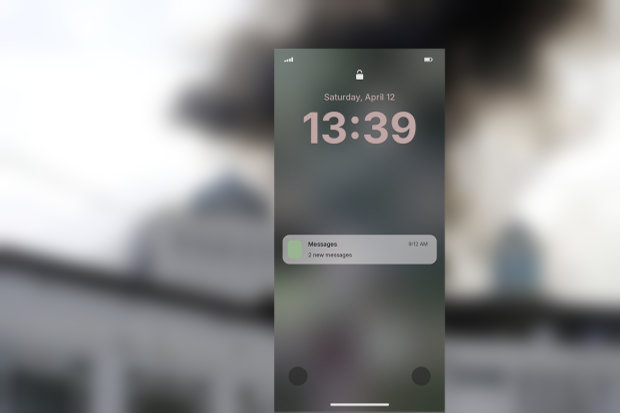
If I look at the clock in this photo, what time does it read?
13:39
